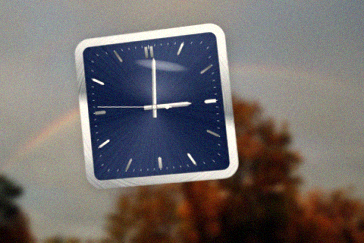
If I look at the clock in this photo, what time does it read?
3:00:46
